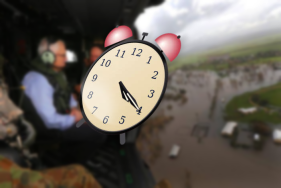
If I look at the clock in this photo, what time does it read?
4:20
